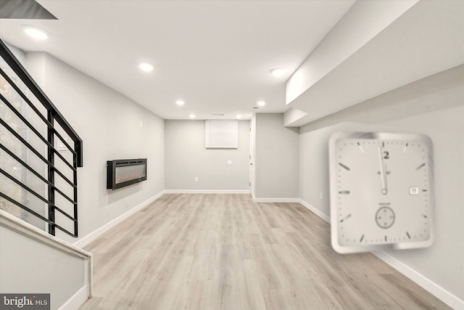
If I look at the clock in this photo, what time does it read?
11:59
